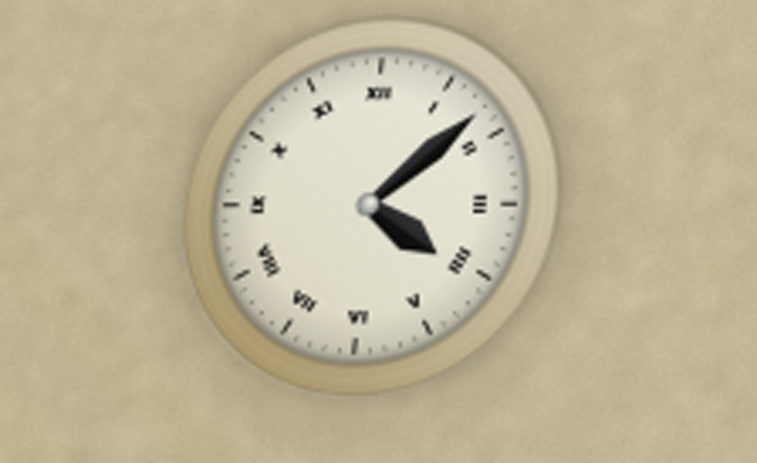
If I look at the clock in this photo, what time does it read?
4:08
